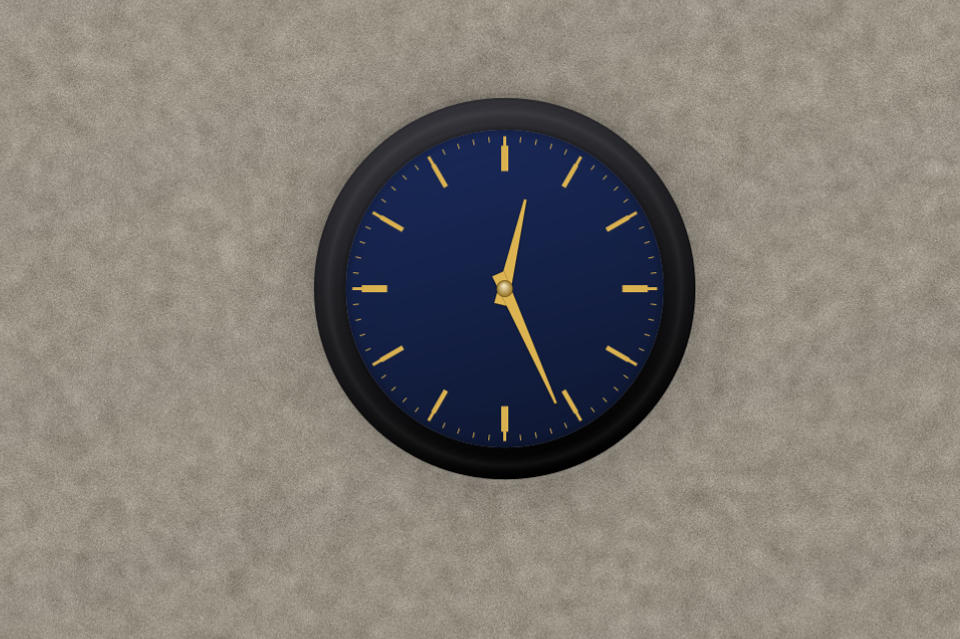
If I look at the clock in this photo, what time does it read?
12:26
